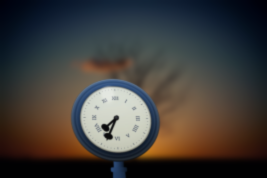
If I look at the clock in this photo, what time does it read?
7:34
